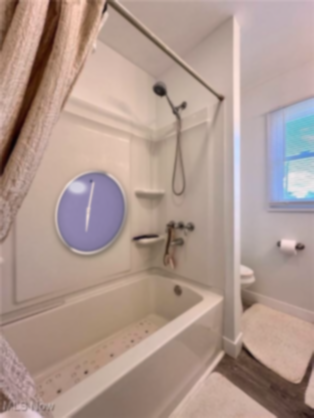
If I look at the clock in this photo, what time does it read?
6:01
